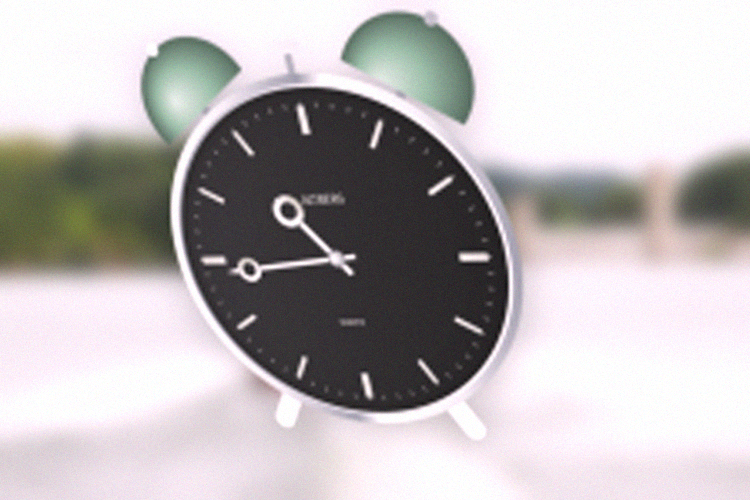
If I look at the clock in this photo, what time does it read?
10:44
